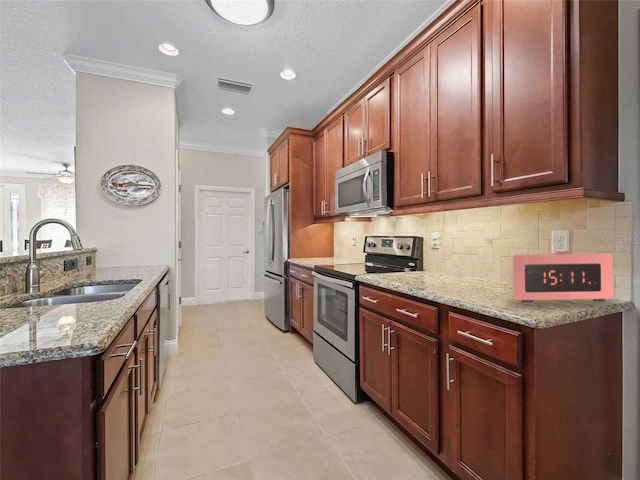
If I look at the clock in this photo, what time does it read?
15:11
